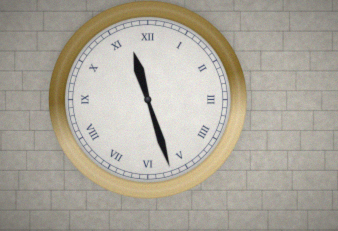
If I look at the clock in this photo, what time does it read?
11:27
